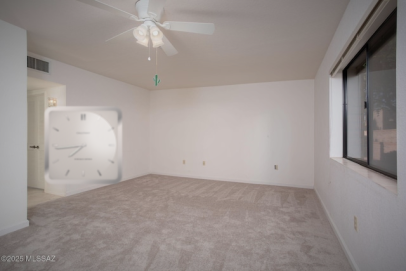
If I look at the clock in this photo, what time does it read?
7:44
